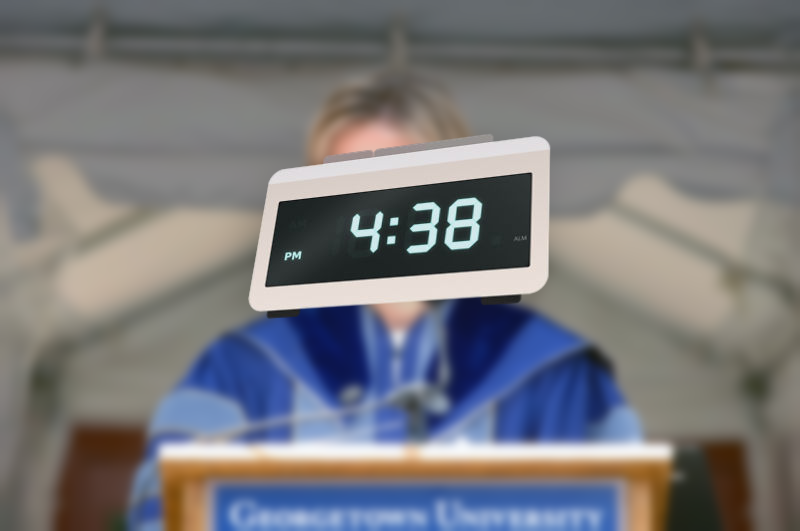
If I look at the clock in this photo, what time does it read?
4:38
